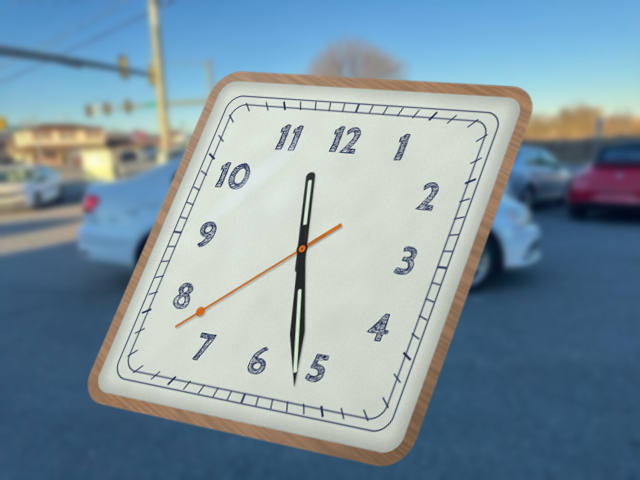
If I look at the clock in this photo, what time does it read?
11:26:38
